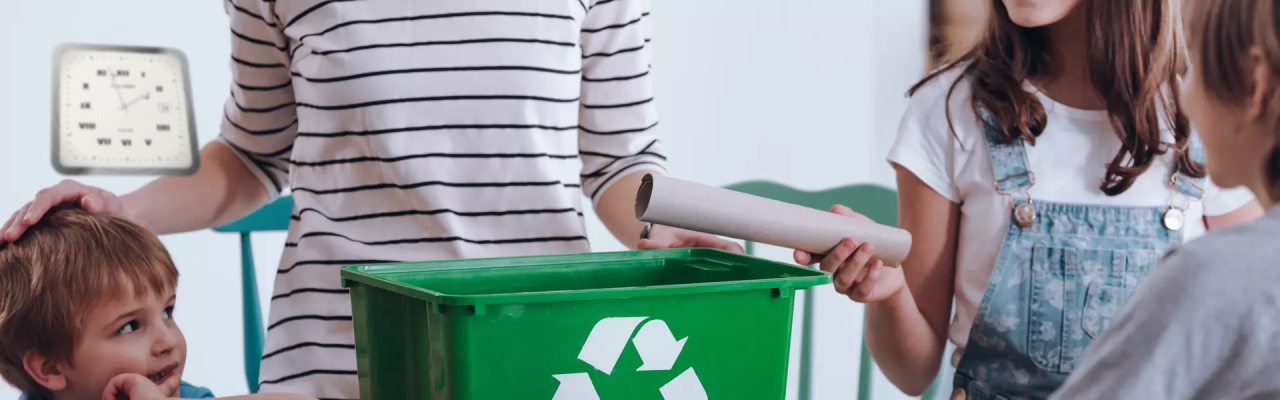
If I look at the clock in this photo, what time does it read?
1:57
